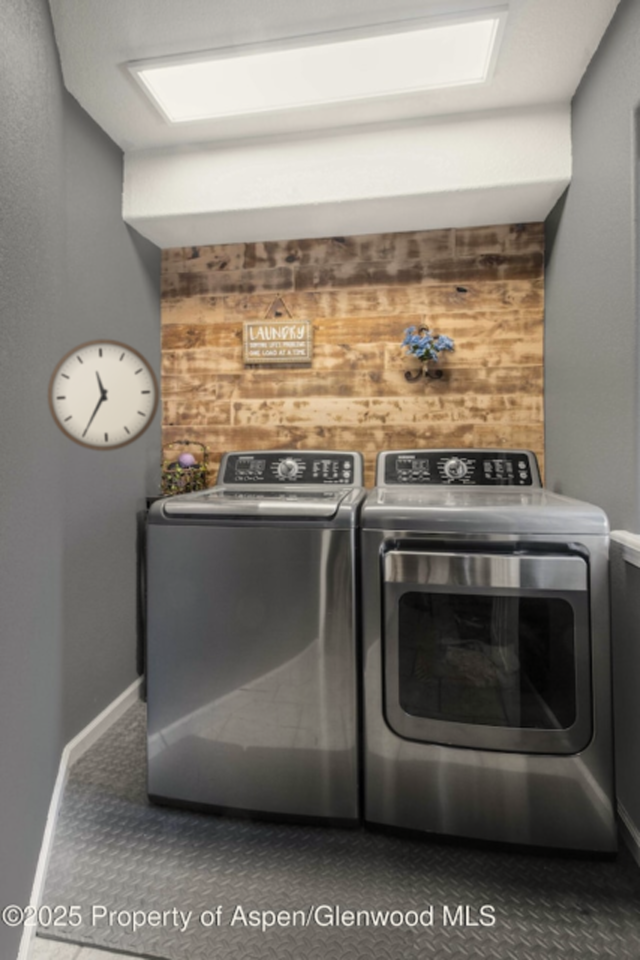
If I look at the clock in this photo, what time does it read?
11:35
